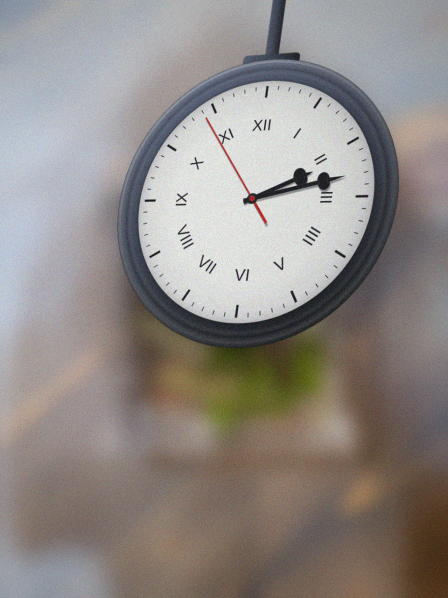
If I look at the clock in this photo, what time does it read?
2:12:54
